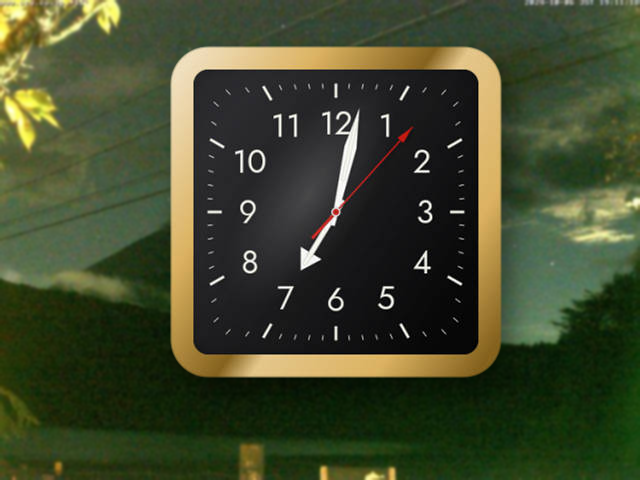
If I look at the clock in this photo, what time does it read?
7:02:07
